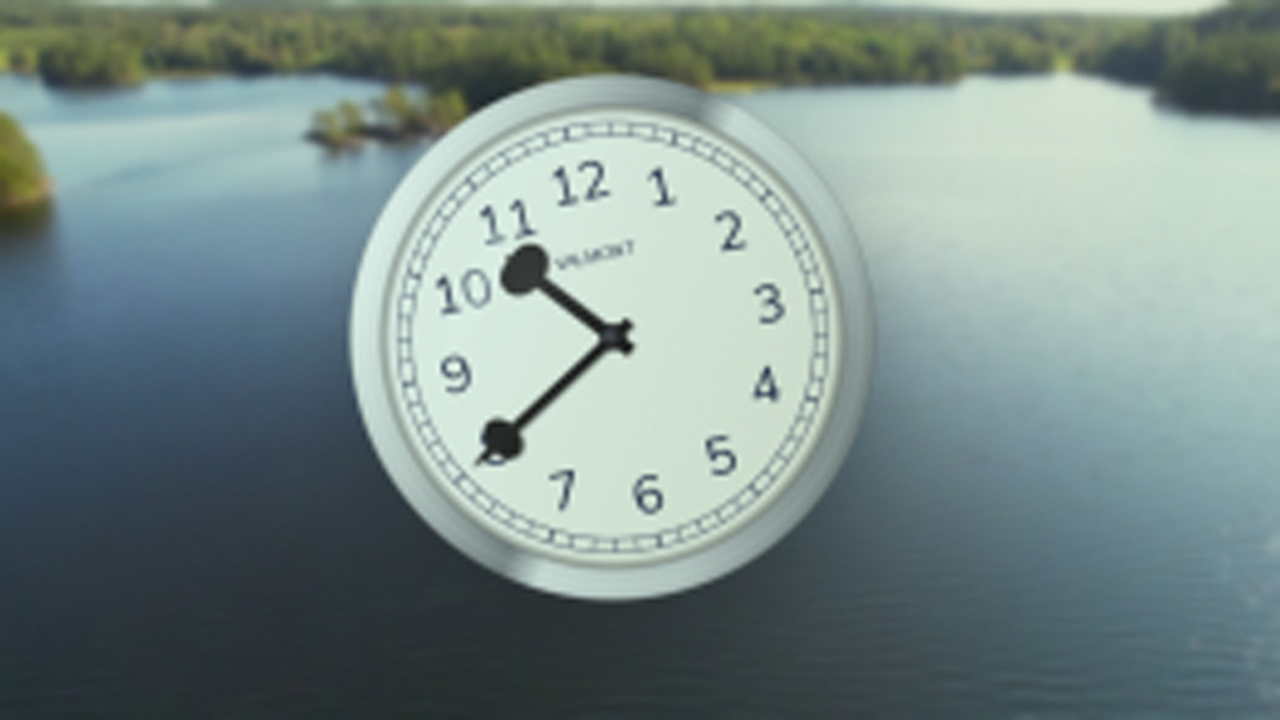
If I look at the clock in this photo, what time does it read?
10:40
